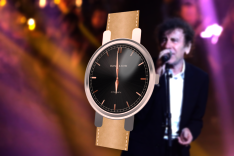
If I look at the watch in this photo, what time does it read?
5:59
